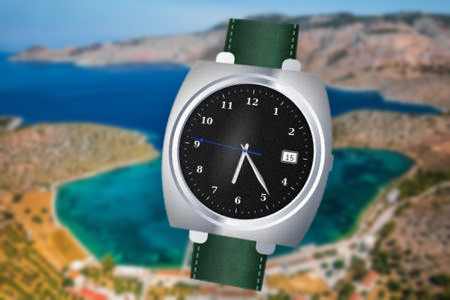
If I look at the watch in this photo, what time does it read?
6:23:46
